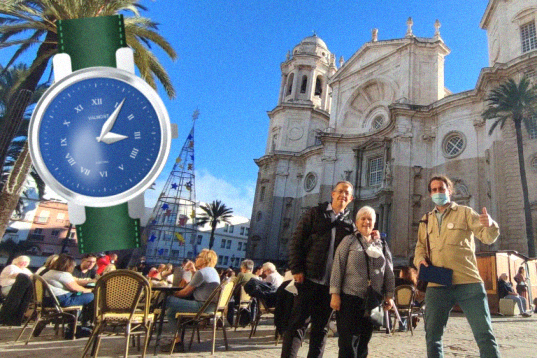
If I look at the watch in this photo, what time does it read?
3:06
